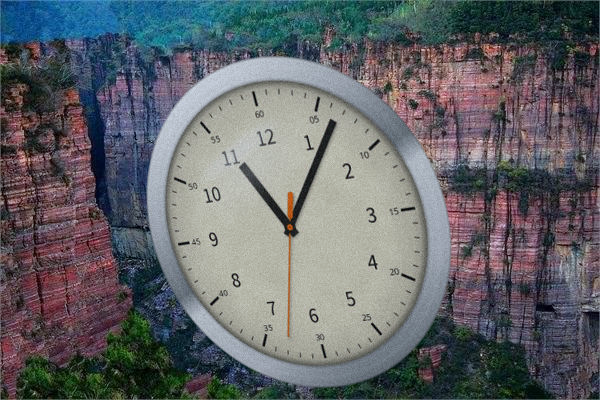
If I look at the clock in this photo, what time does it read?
11:06:33
